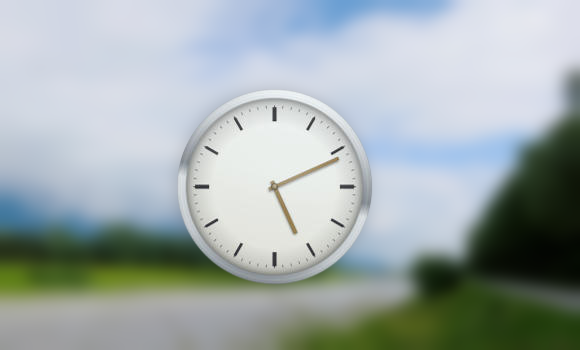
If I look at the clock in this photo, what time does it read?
5:11
